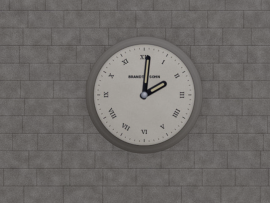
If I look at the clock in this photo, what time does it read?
2:01
